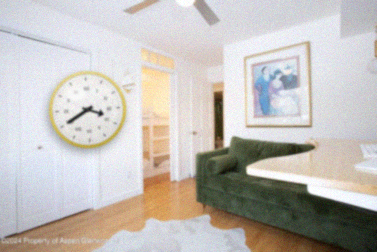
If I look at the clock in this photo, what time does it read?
3:40
